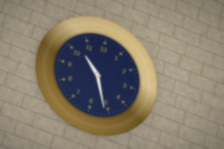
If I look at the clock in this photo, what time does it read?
10:26
